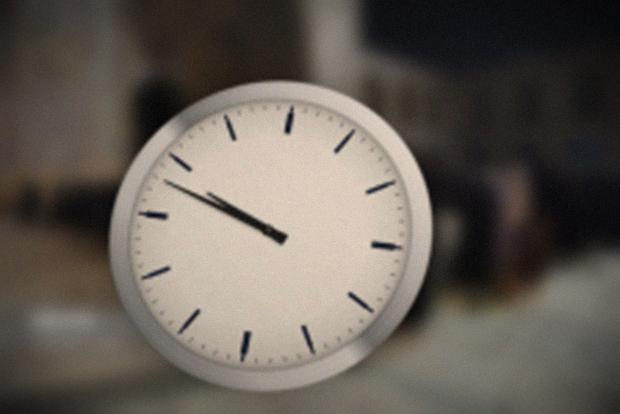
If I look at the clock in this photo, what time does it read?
9:48
